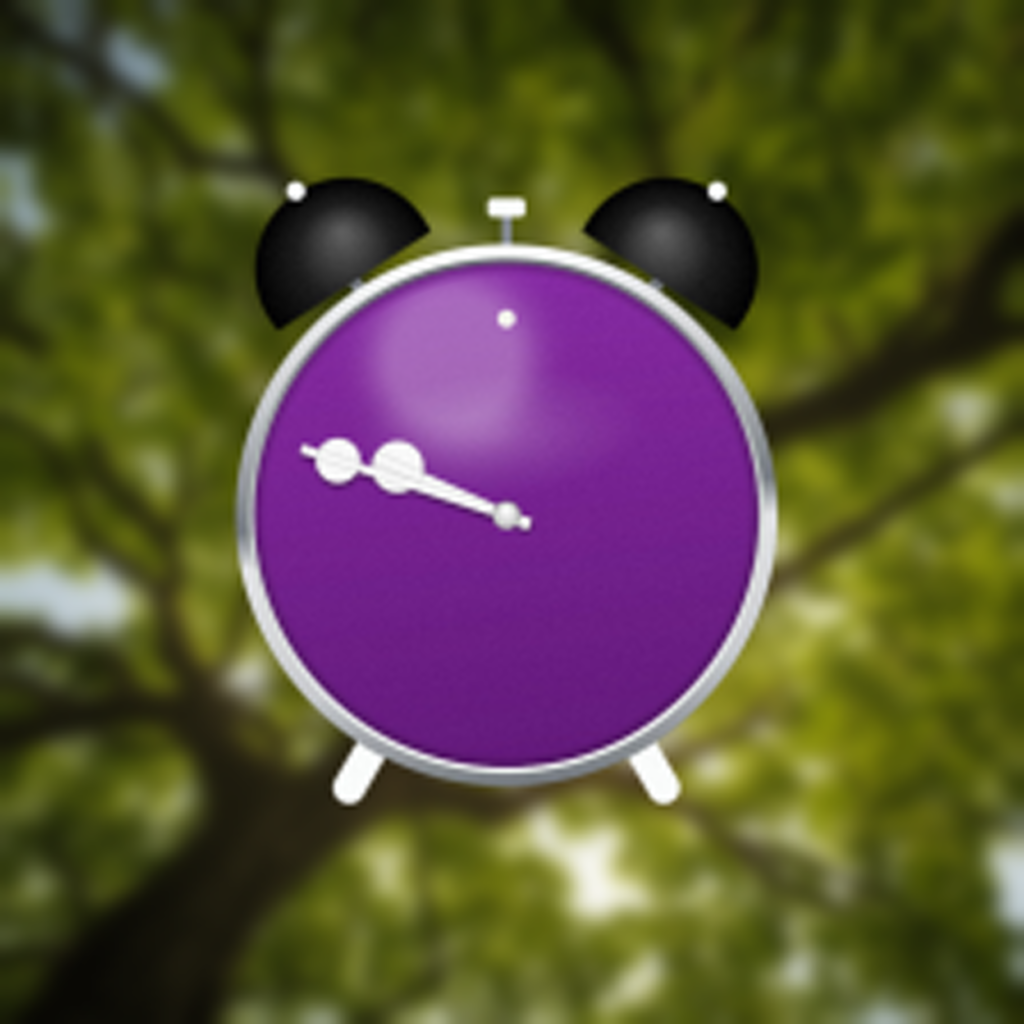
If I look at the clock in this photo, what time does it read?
9:48
